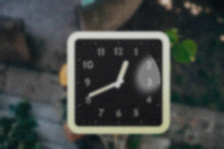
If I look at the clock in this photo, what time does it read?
12:41
